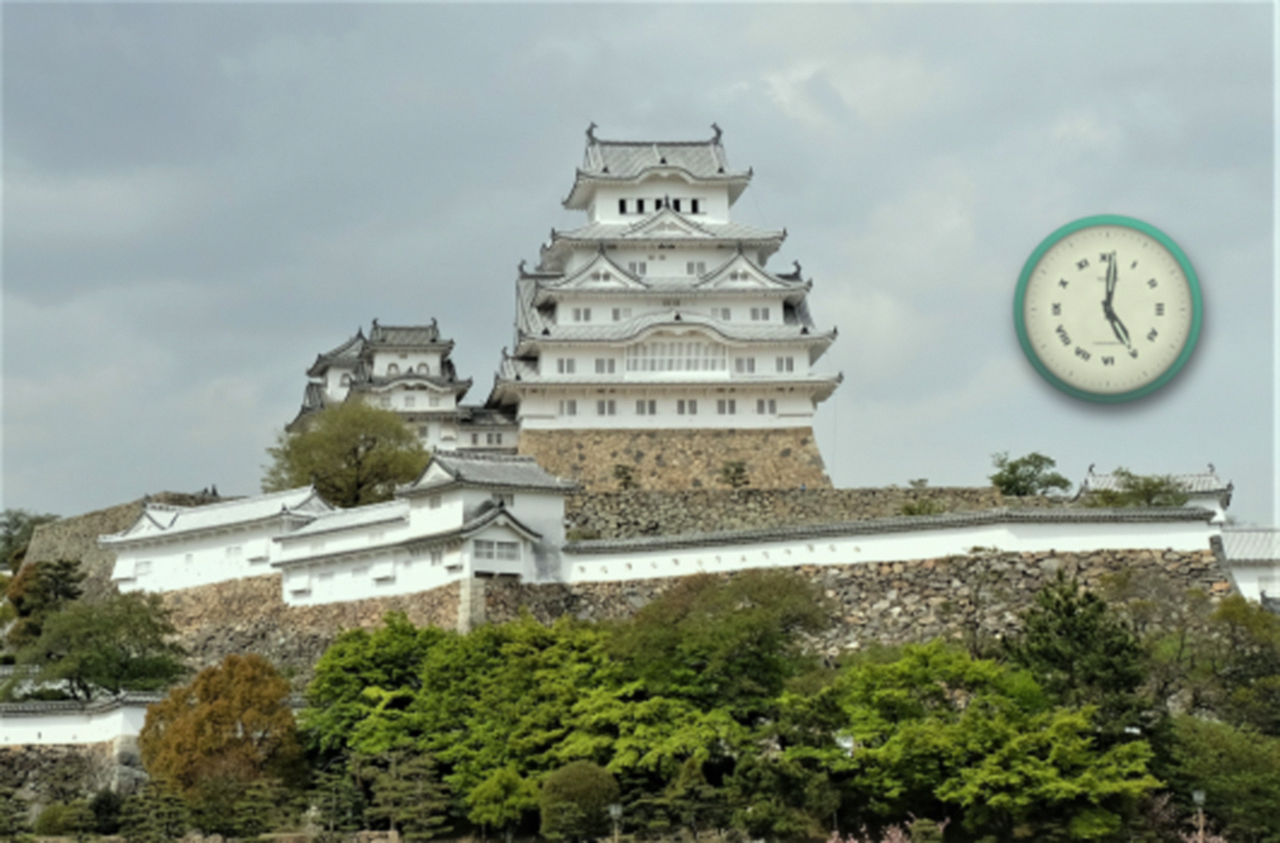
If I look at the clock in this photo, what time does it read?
5:01
